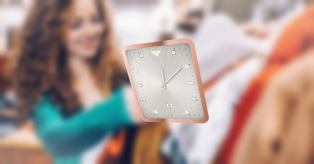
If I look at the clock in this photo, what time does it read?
12:09
